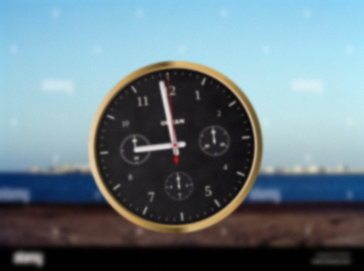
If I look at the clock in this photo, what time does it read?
8:59
